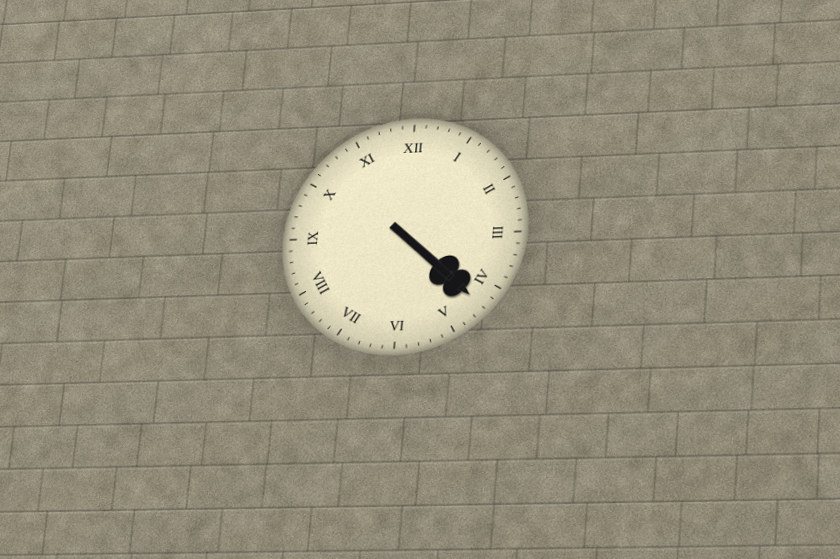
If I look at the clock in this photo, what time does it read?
4:22
